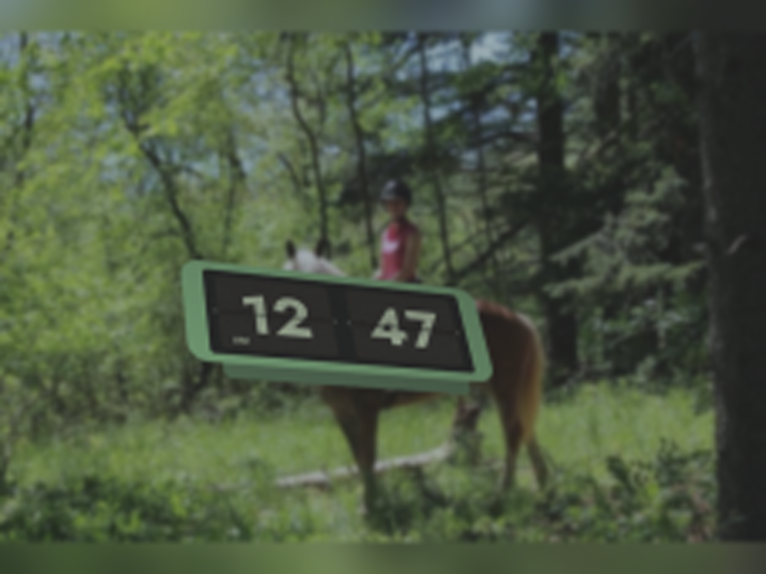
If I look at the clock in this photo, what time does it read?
12:47
